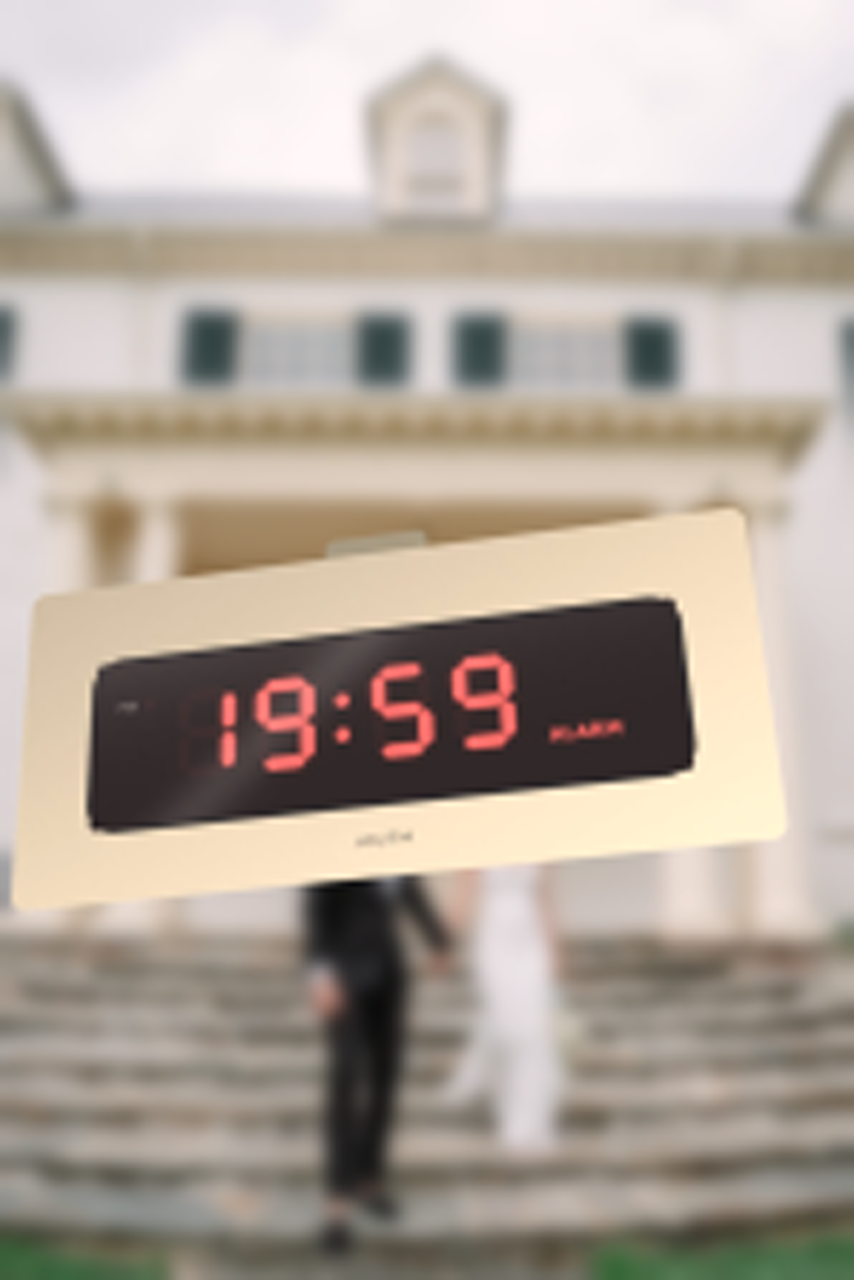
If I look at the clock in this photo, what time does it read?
19:59
